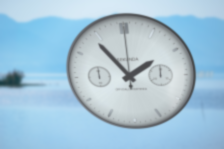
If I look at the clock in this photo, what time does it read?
1:54
